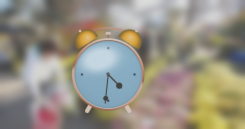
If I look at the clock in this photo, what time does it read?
4:31
